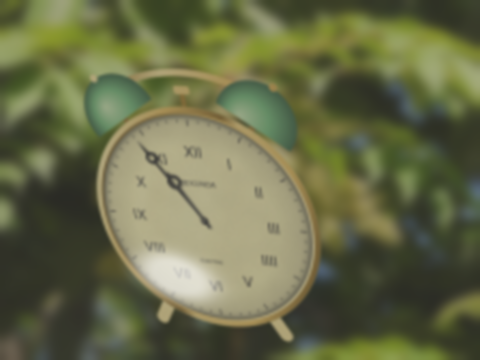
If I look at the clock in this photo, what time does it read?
10:54
